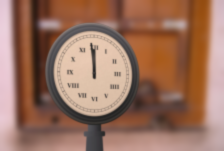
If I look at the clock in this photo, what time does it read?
11:59
